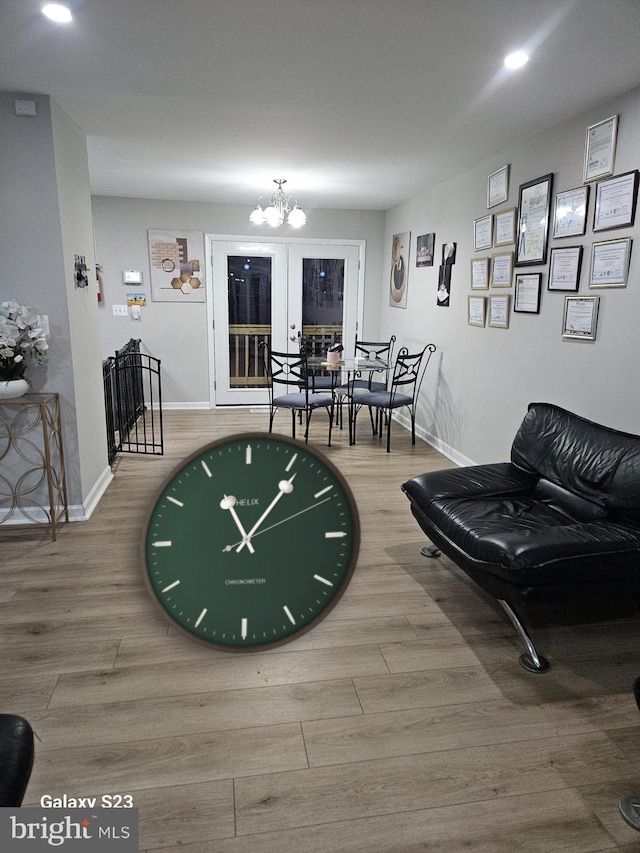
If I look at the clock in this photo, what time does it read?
11:06:11
